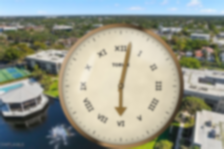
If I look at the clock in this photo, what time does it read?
6:02
